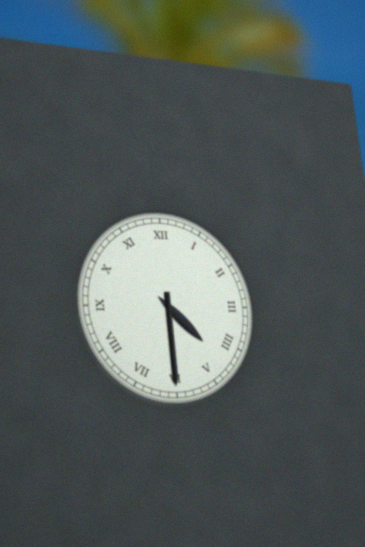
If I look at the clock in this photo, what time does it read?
4:30
